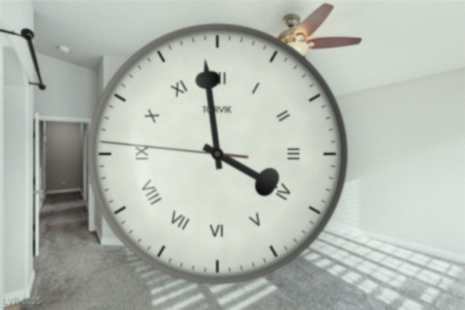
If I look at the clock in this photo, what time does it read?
3:58:46
